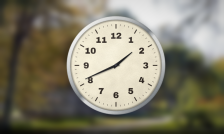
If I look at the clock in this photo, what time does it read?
1:41
